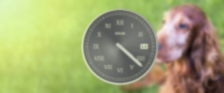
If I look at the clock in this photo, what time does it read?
4:22
